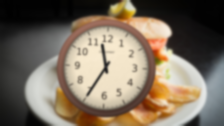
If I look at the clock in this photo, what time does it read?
11:35
